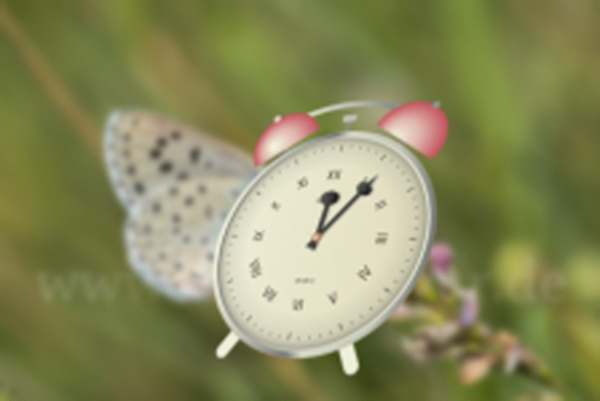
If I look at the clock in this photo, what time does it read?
12:06
